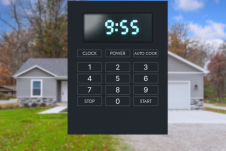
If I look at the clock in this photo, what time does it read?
9:55
